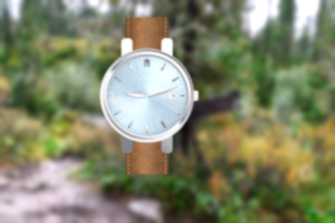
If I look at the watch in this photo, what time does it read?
9:12
